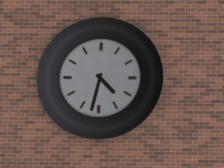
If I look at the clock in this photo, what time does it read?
4:32
